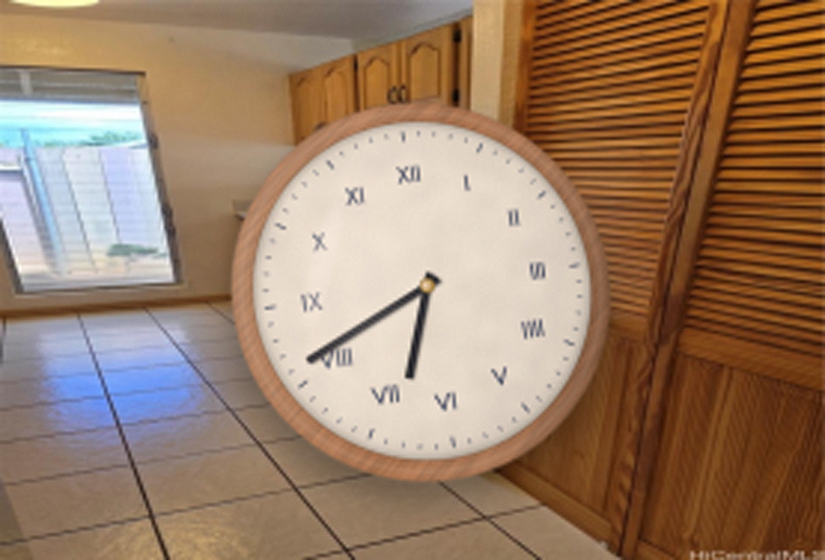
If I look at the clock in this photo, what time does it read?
6:41
